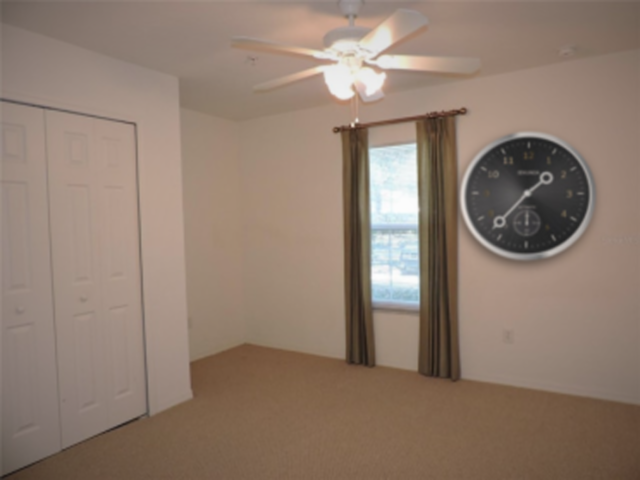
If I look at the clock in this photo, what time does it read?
1:37
